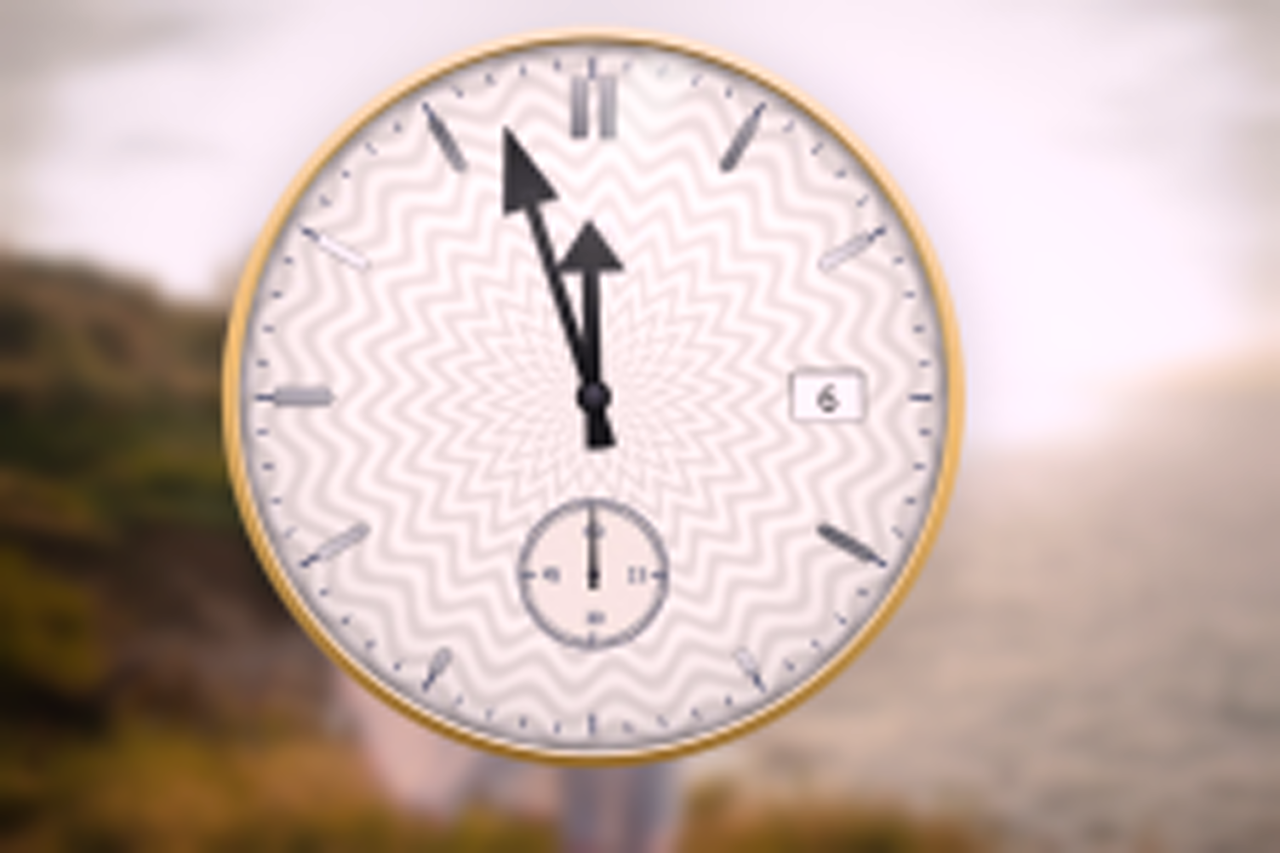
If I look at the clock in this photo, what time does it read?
11:57
